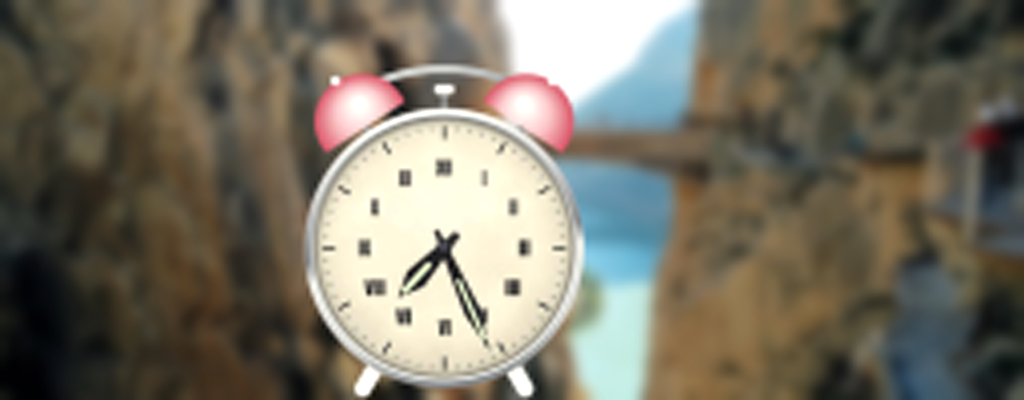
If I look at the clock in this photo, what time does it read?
7:26
